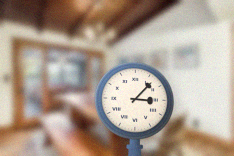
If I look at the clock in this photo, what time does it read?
3:07
